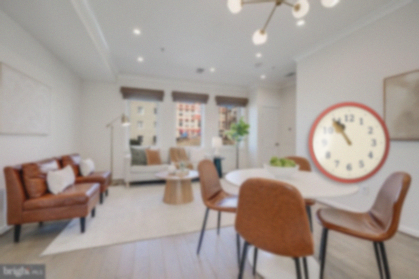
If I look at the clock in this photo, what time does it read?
10:54
